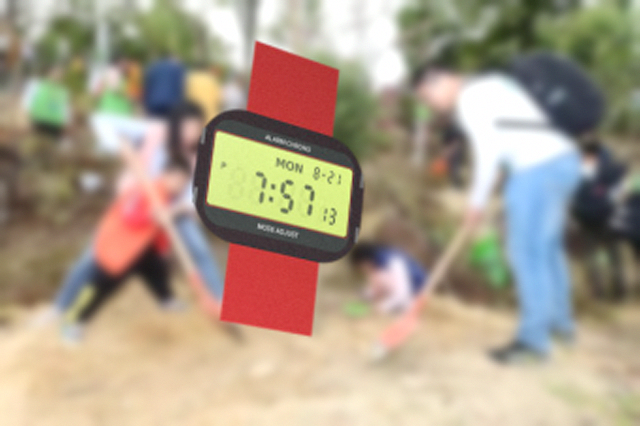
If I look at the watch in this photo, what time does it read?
7:57:13
